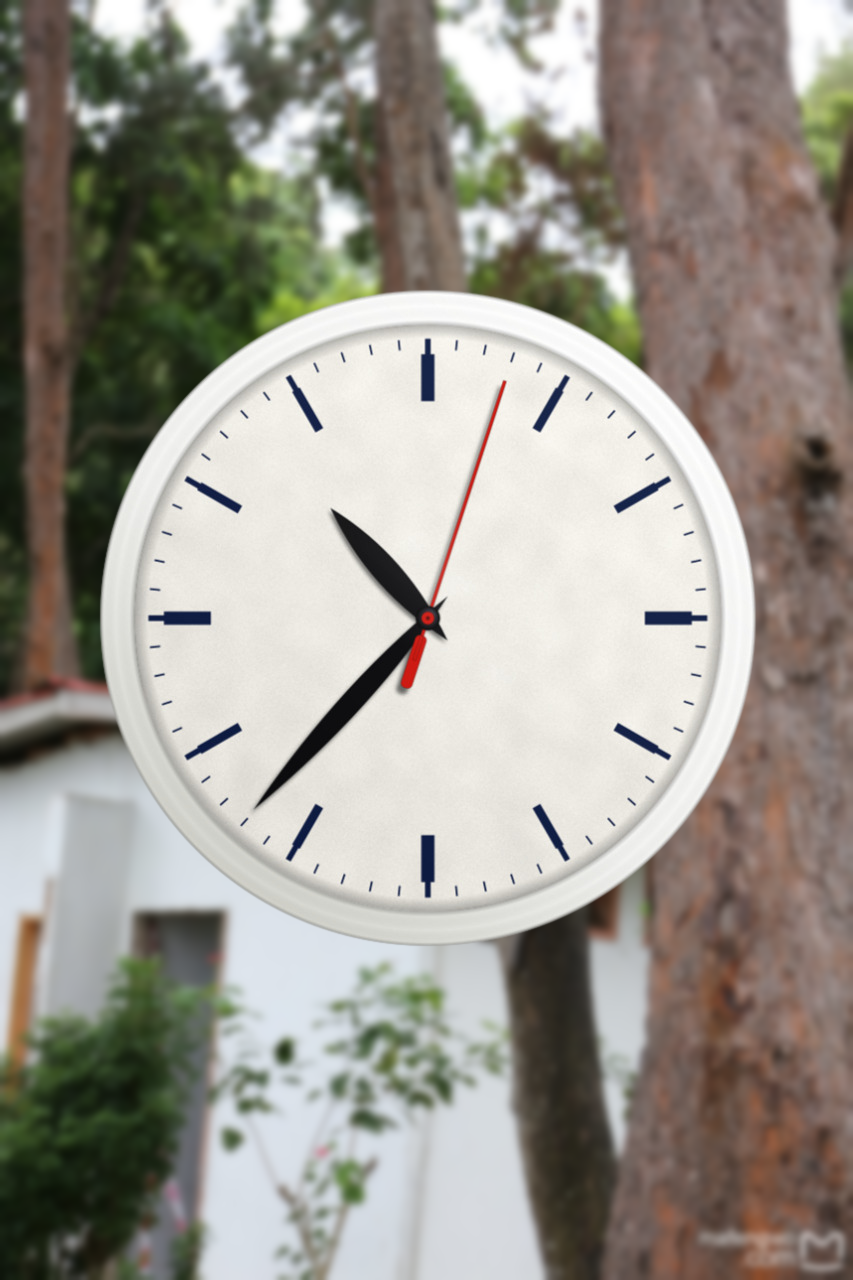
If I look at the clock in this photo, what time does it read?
10:37:03
